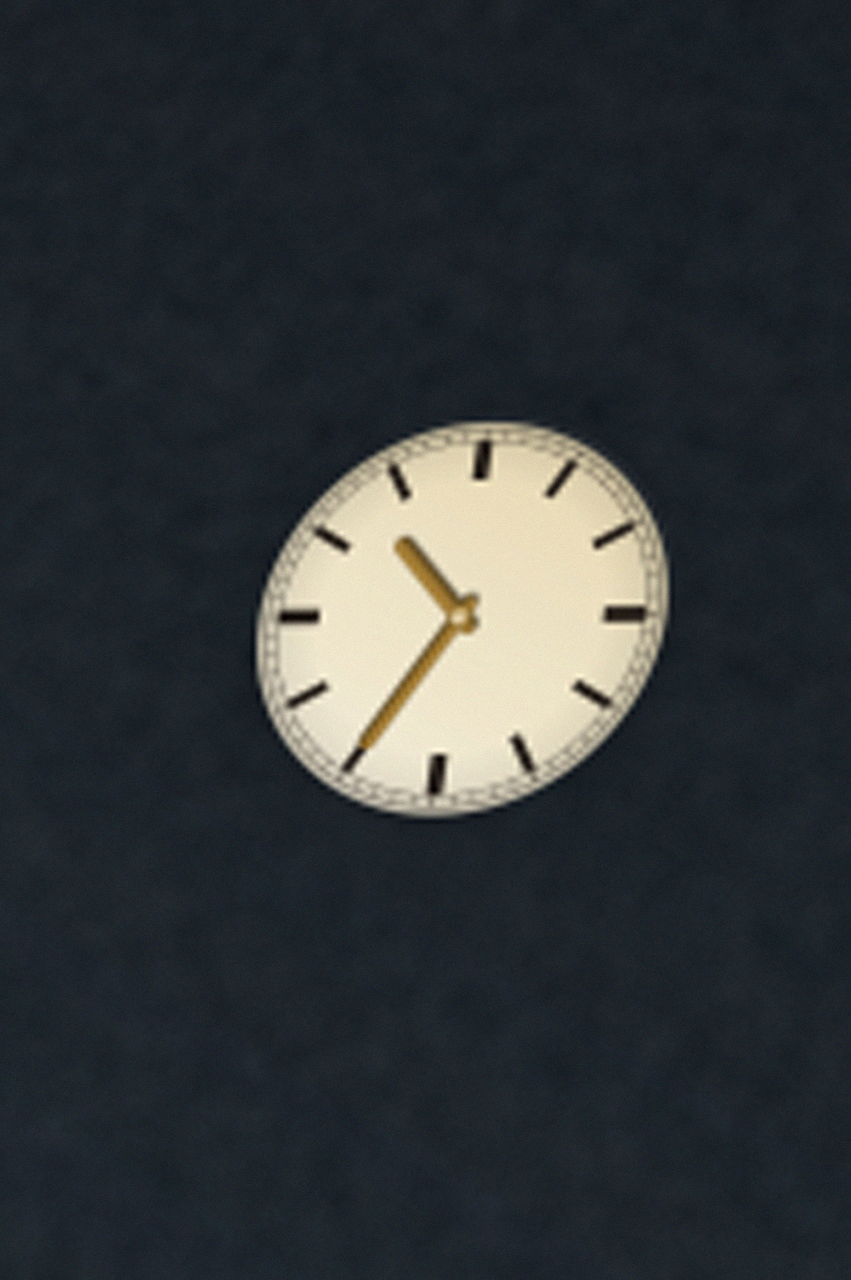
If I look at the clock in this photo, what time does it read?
10:35
